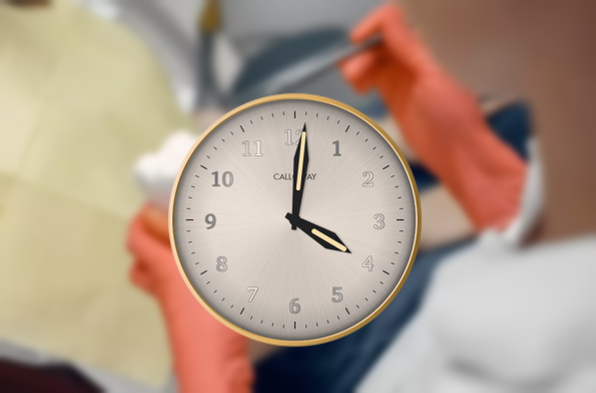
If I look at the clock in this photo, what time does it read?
4:01
